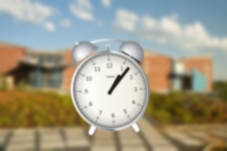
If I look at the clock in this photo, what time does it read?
1:07
